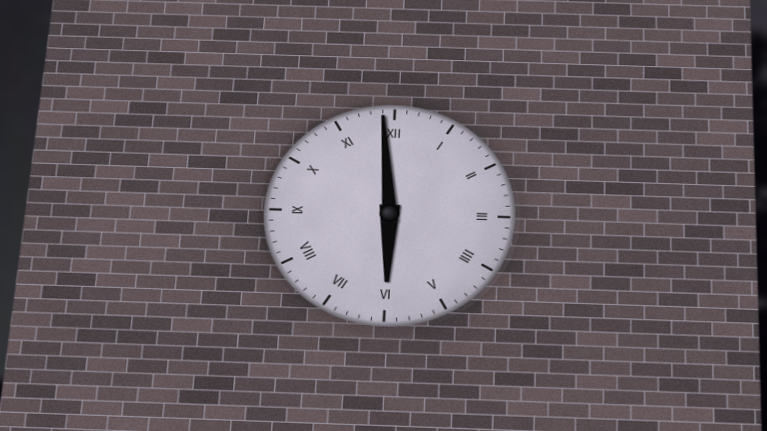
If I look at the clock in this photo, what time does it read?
5:59
